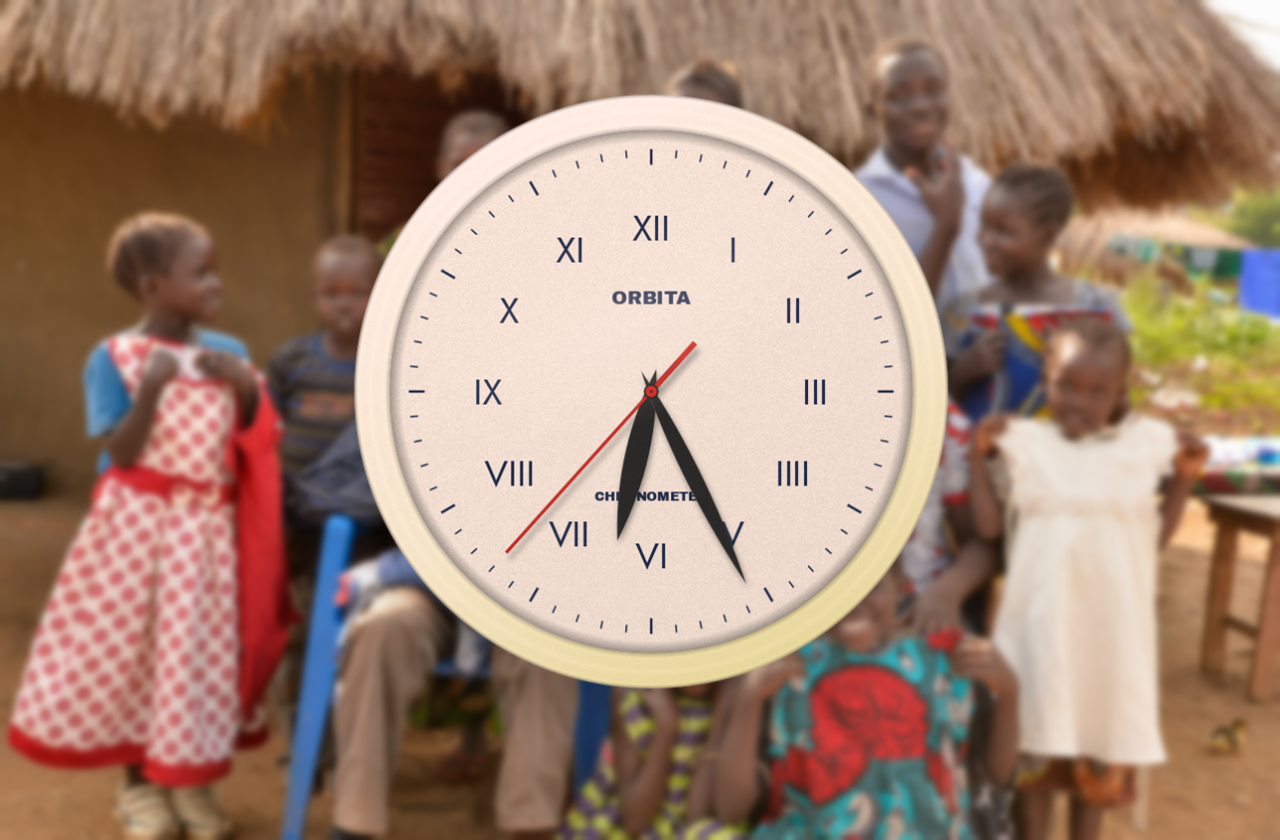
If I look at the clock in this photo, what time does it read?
6:25:37
